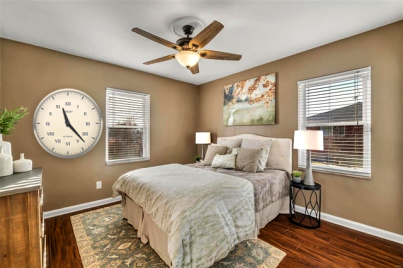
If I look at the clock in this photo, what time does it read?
11:23
